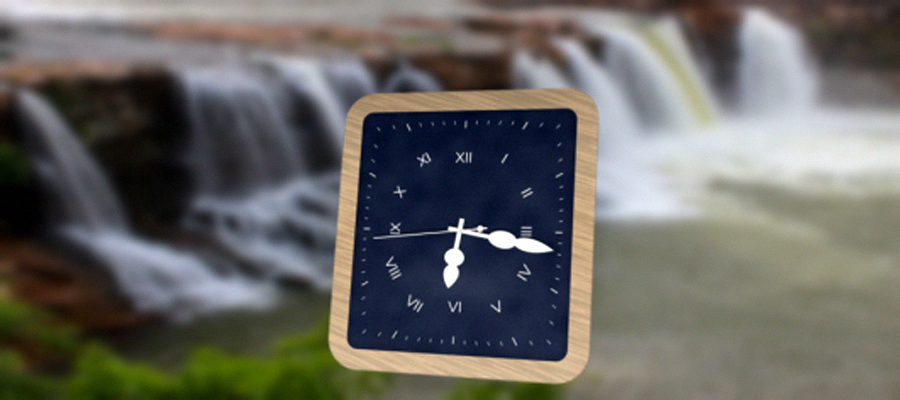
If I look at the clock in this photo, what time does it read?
6:16:44
